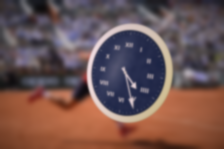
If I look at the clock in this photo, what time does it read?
4:26
